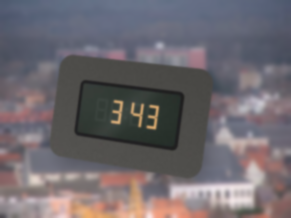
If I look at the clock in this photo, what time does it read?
3:43
